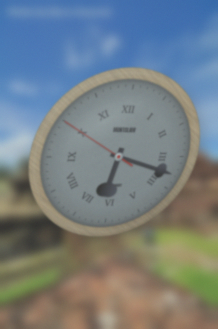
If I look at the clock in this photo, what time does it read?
6:17:50
